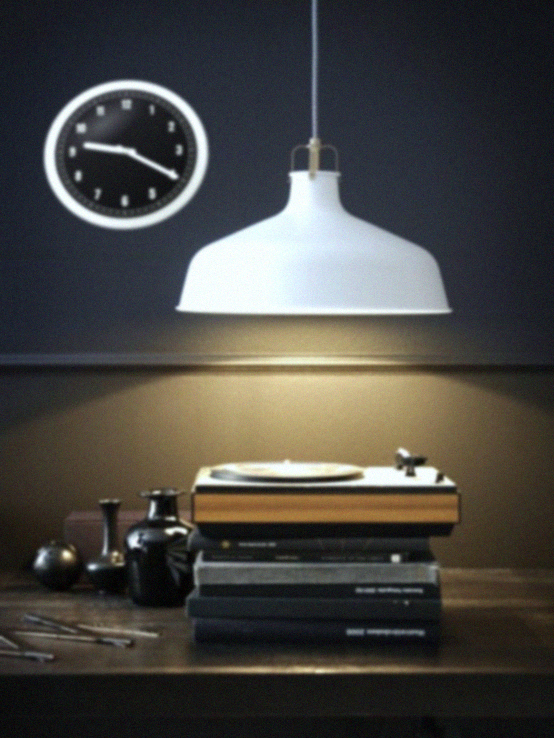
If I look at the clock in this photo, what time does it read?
9:20
